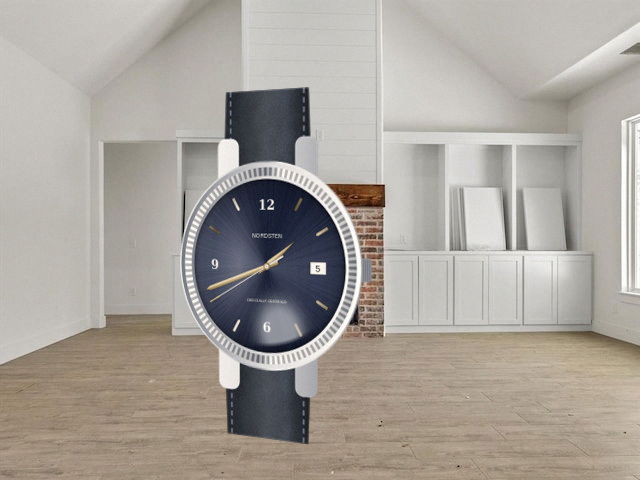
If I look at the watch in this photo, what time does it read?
1:41:40
